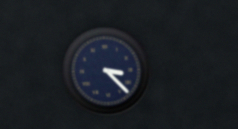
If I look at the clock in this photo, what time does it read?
3:23
